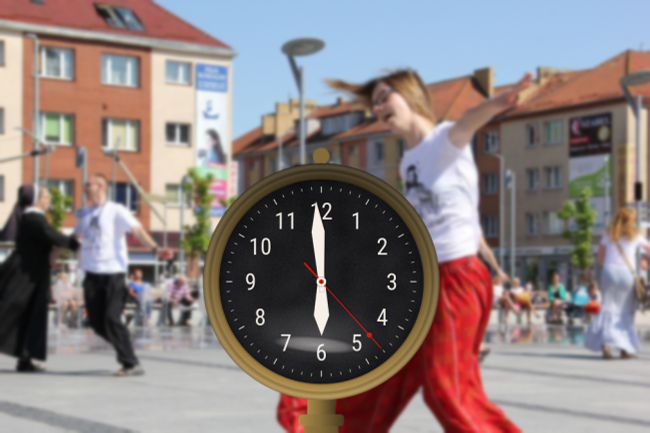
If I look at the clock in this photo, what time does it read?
5:59:23
